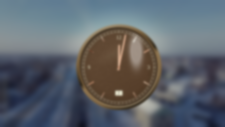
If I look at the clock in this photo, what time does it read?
12:02
